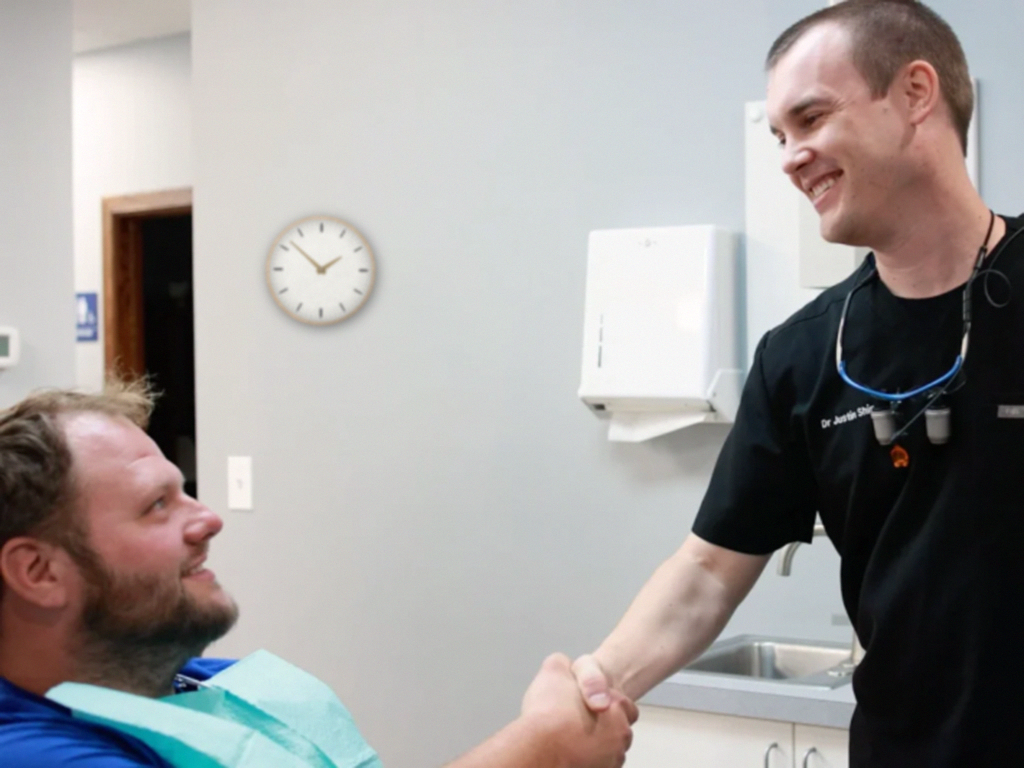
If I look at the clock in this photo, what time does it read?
1:52
